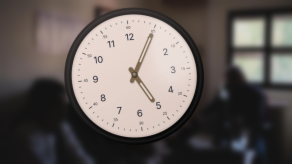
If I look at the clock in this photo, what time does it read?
5:05
